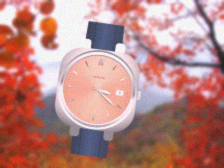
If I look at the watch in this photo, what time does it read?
3:21
